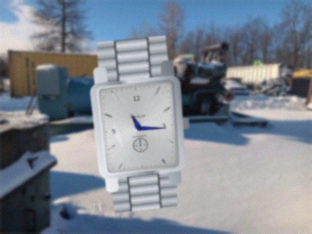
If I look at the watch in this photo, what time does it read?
11:16
